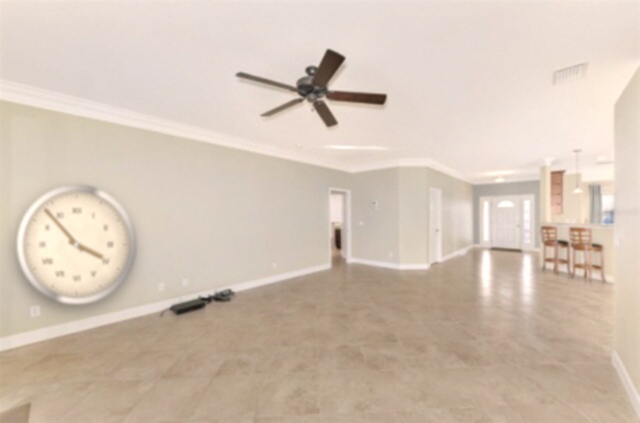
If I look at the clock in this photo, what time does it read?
3:53
